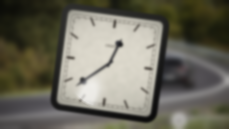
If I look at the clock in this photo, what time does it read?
12:38
